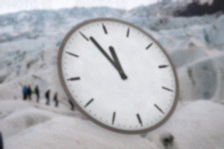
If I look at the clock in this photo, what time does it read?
11:56
